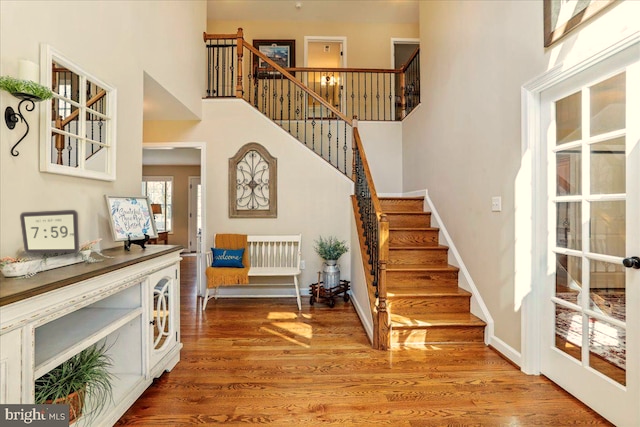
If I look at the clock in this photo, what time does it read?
7:59
